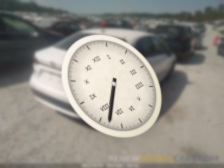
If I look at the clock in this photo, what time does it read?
7:38
